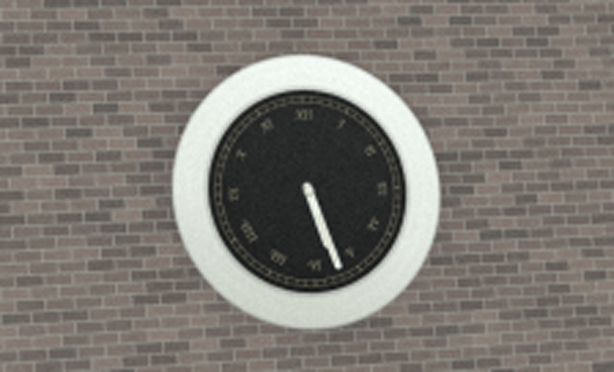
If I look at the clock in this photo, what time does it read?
5:27
